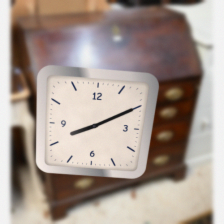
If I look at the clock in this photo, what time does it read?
8:10
